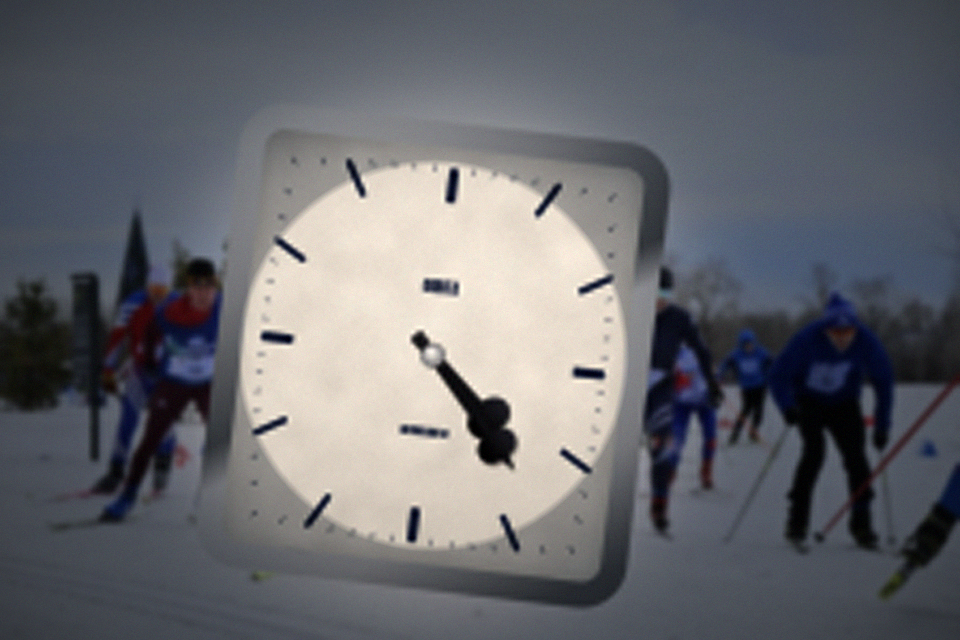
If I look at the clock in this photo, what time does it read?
4:23
